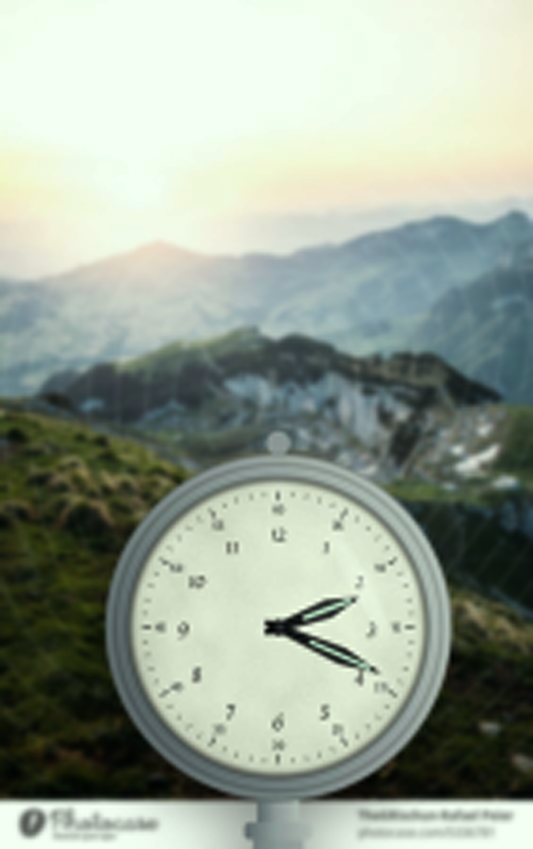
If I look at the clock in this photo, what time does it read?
2:19
